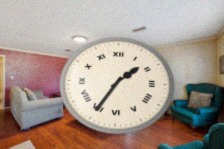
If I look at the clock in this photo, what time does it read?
1:35
